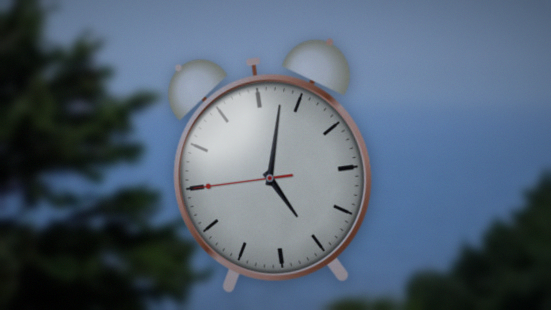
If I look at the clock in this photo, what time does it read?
5:02:45
